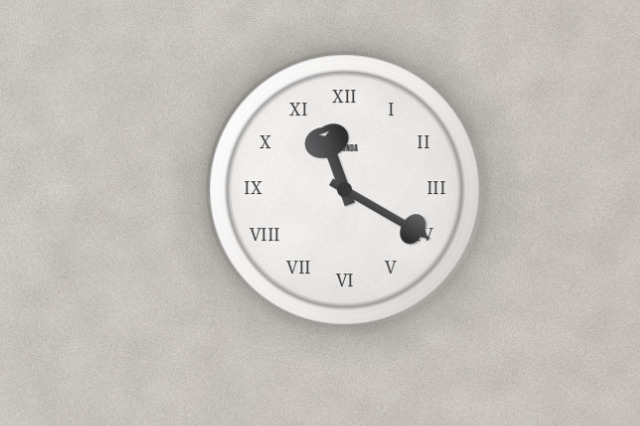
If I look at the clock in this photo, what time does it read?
11:20
